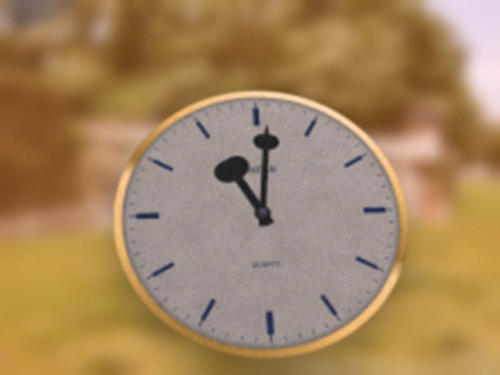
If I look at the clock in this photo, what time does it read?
11:01
